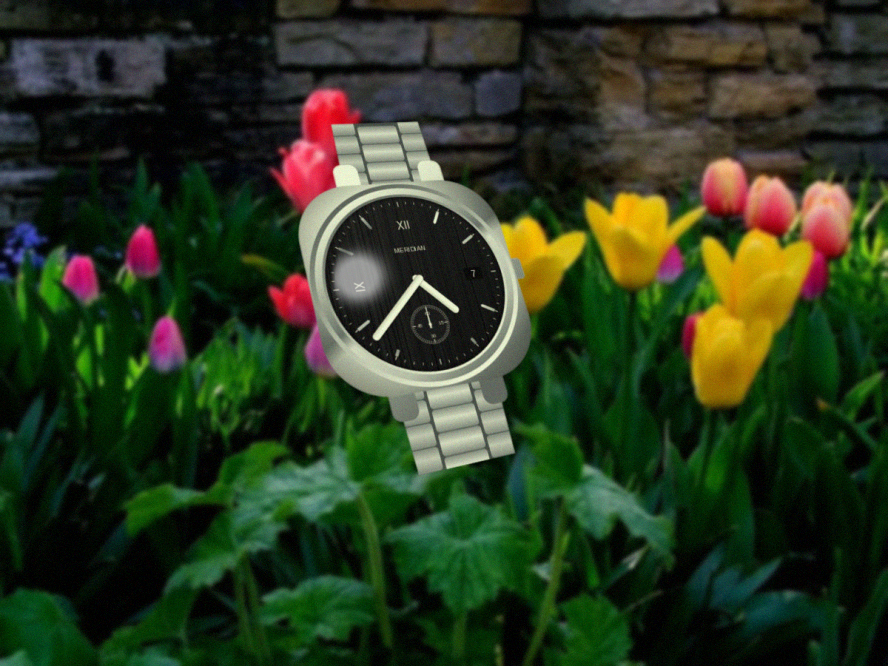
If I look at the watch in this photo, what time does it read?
4:38
